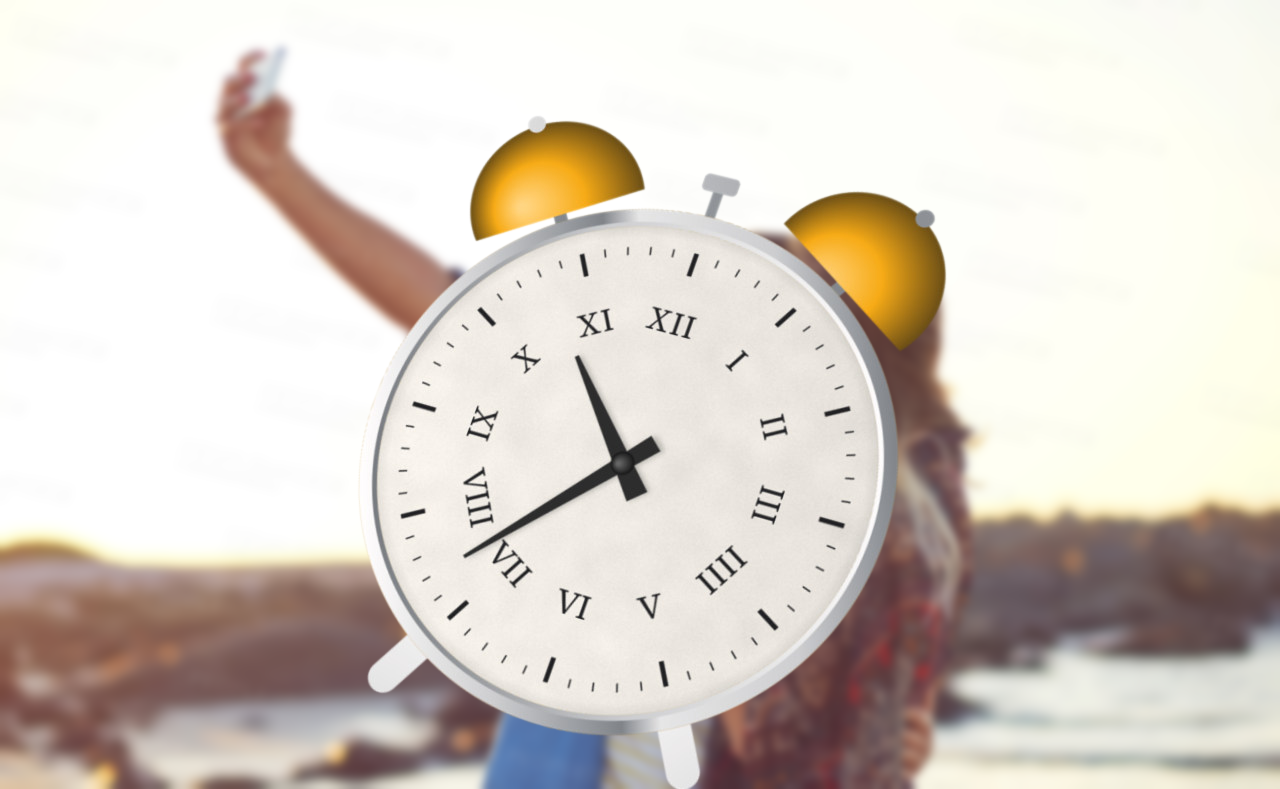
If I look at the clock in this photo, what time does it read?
10:37
